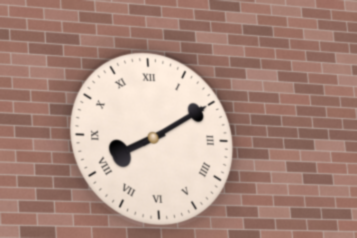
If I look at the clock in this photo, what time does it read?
8:10
